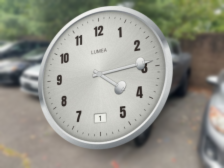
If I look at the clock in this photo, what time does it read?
4:14
